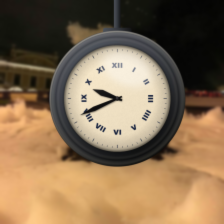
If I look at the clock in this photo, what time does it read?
9:41
